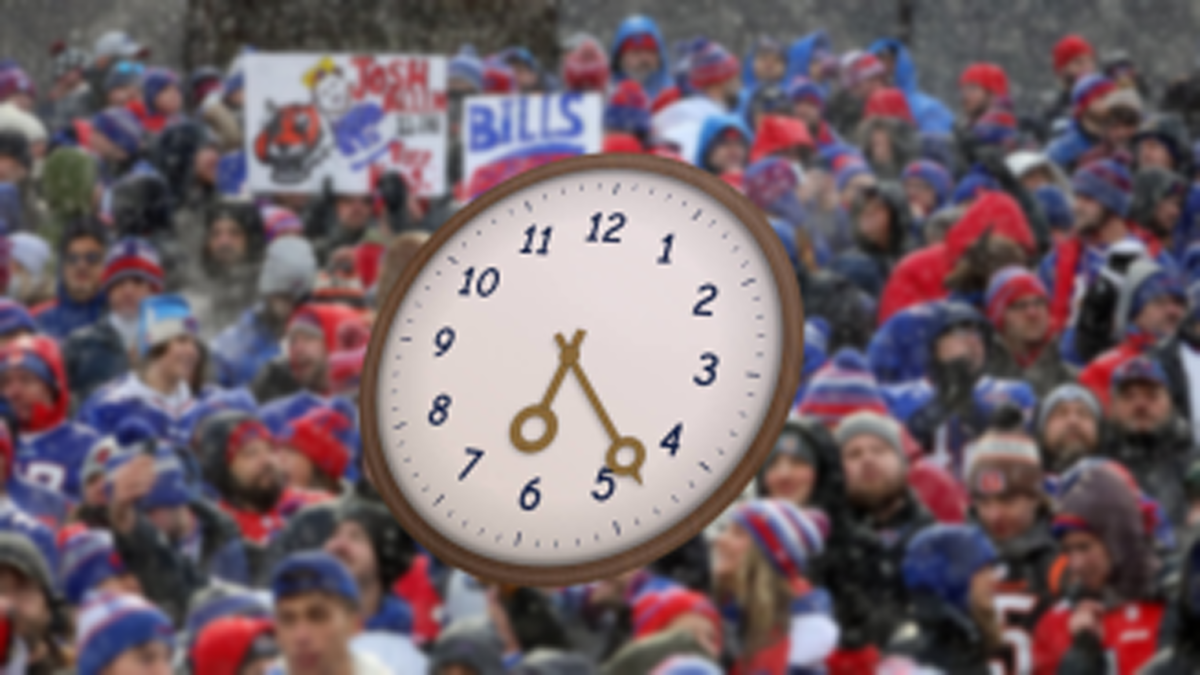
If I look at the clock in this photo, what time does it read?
6:23
